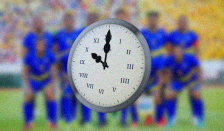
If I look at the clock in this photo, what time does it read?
10:00
